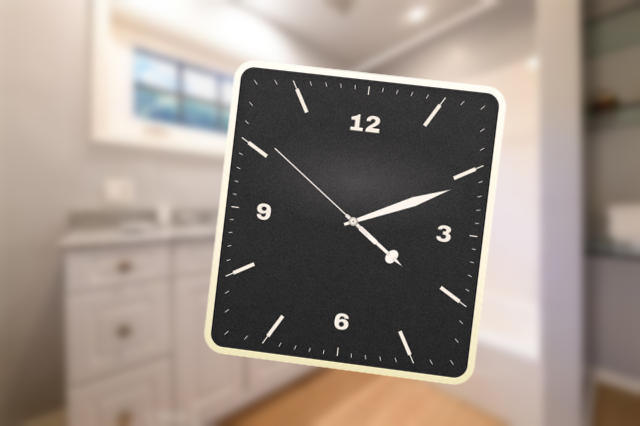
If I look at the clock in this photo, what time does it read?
4:10:51
